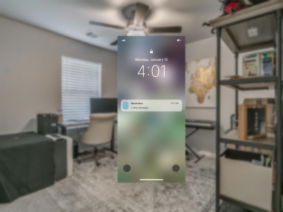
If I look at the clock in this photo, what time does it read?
4:01
